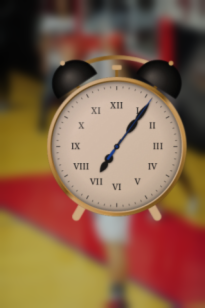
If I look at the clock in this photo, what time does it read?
7:06:06
